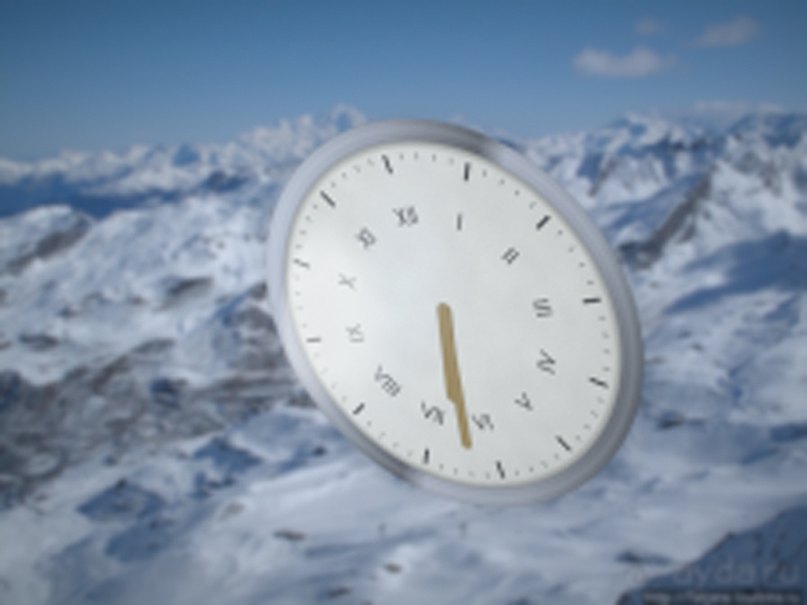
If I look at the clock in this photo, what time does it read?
6:32
